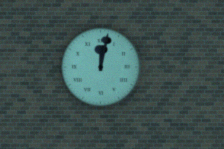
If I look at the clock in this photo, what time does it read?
12:02
